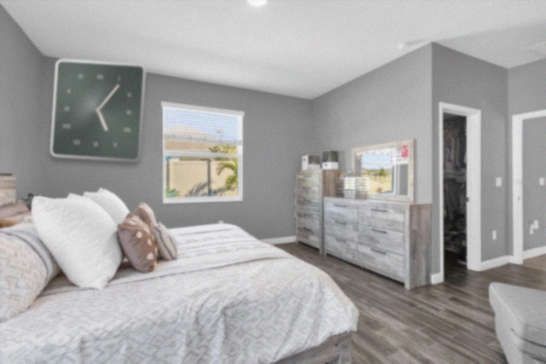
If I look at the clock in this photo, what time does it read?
5:06
